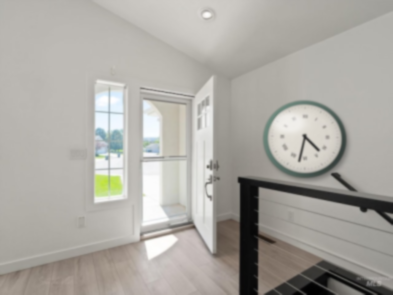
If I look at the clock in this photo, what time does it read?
4:32
